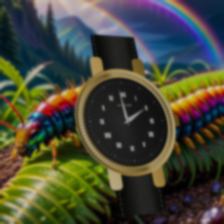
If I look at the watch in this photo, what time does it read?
1:59
